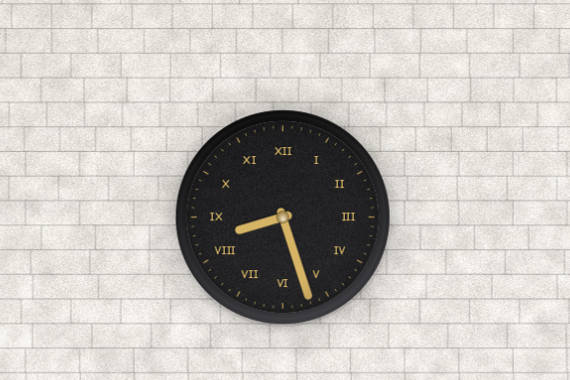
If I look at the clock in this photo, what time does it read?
8:27
